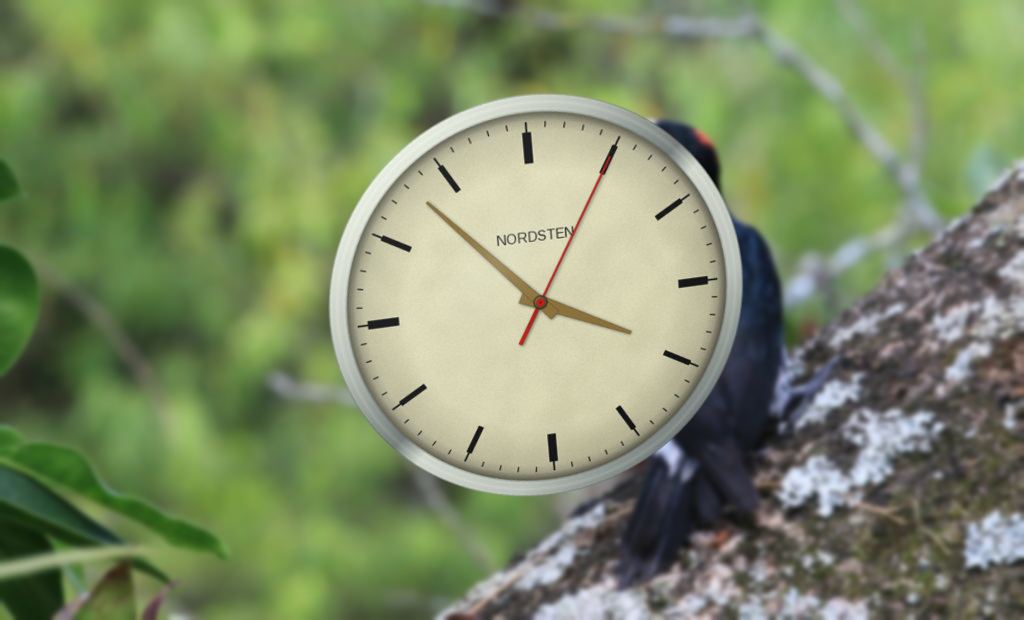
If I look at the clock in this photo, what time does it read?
3:53:05
